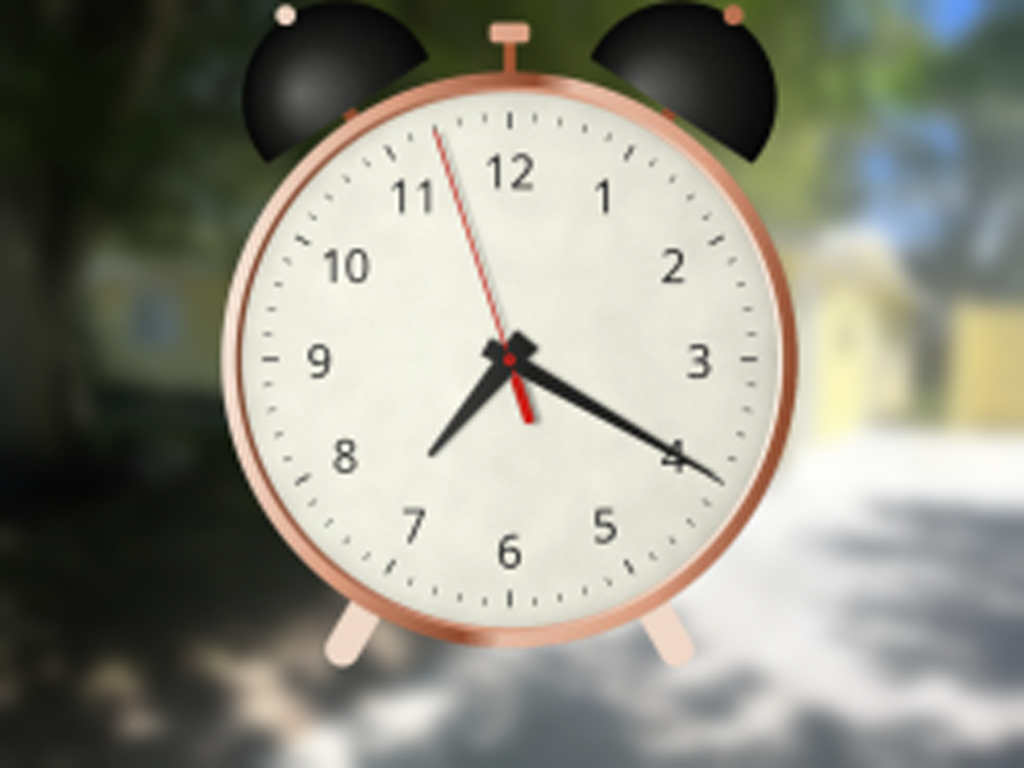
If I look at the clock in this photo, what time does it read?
7:19:57
